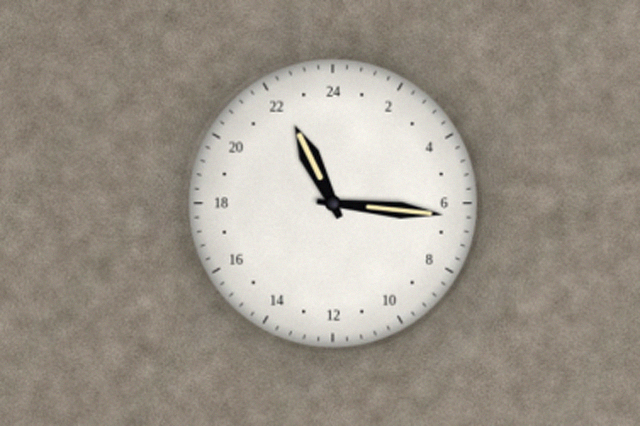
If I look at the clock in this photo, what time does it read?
22:16
